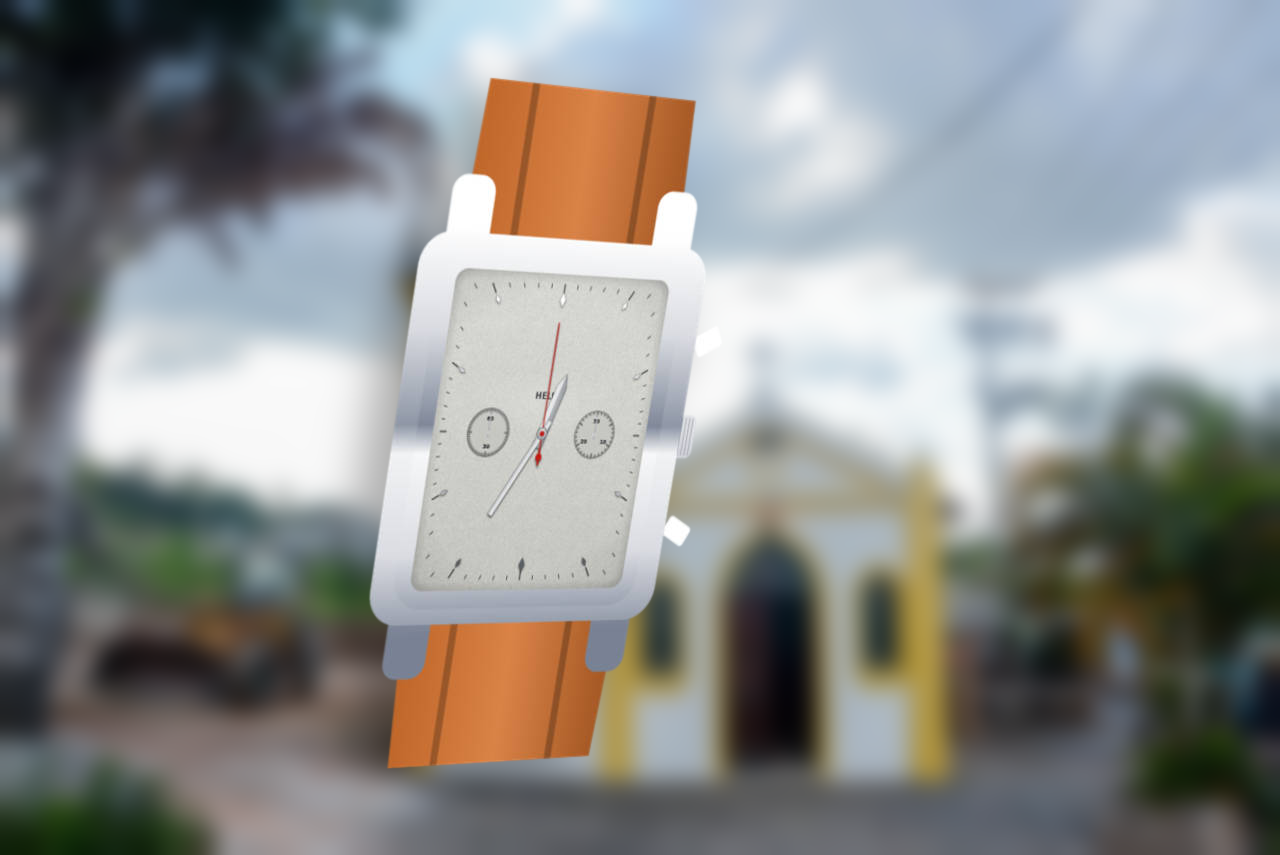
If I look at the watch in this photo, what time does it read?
12:35
